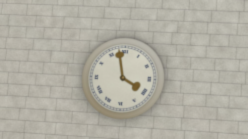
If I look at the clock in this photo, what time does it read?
3:58
